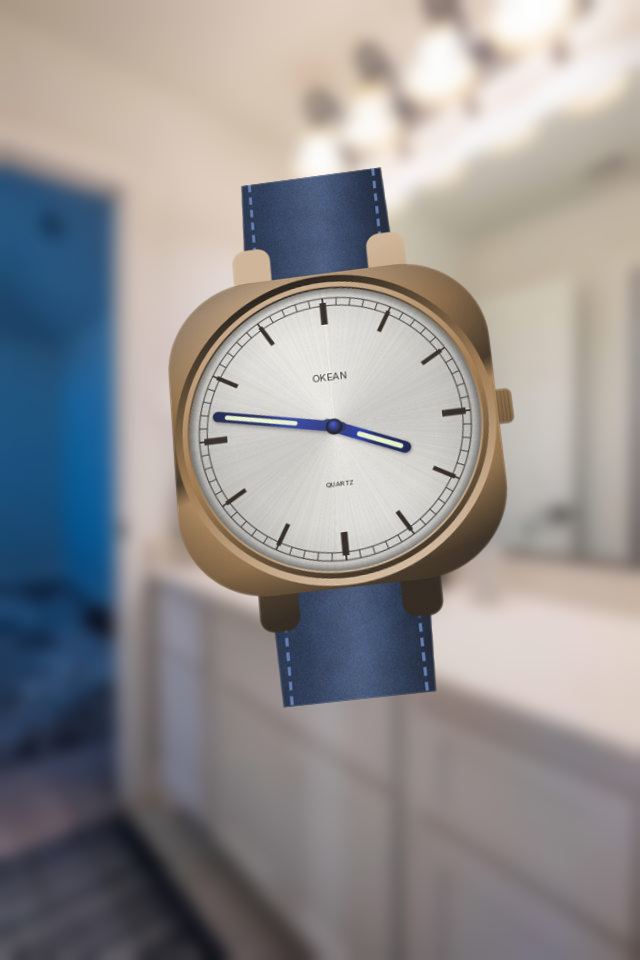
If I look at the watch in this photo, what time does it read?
3:47
